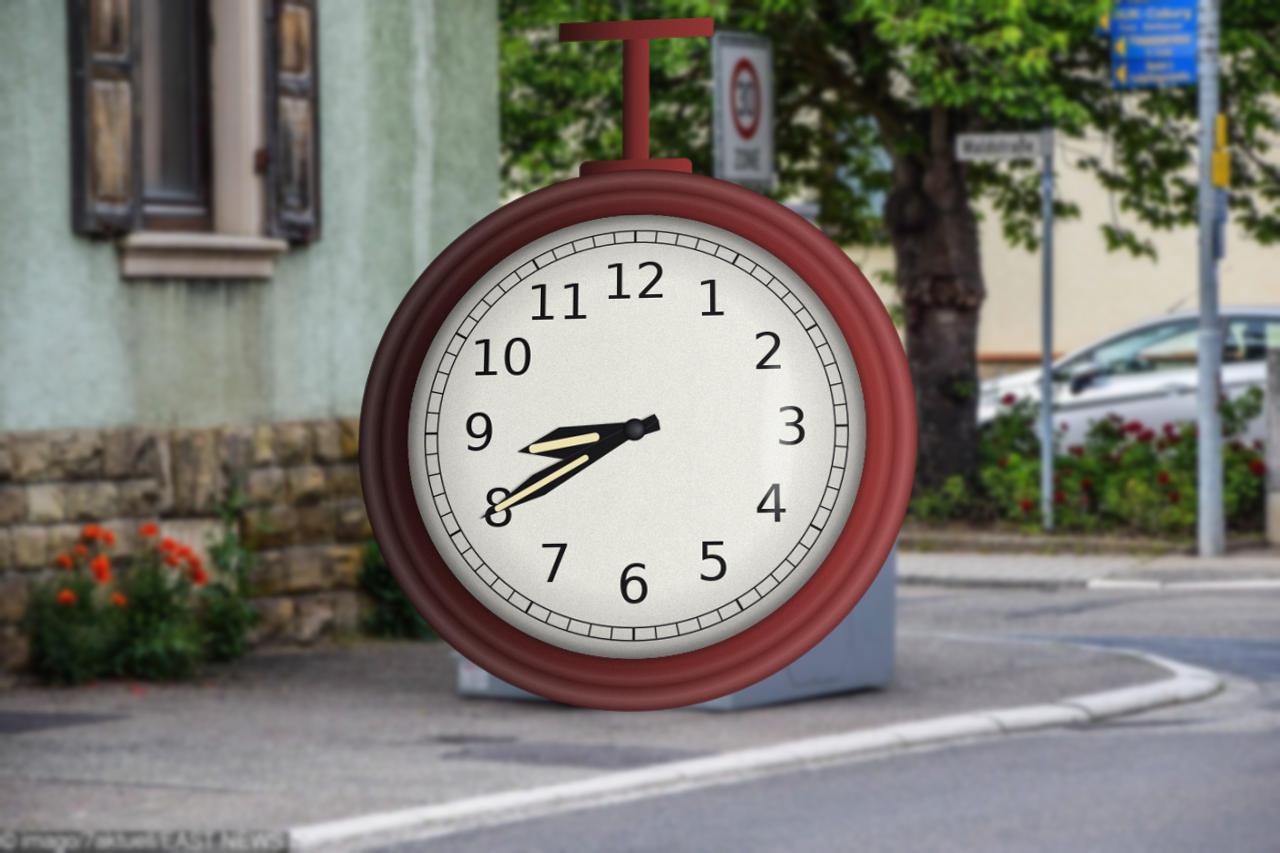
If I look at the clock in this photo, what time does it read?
8:40
